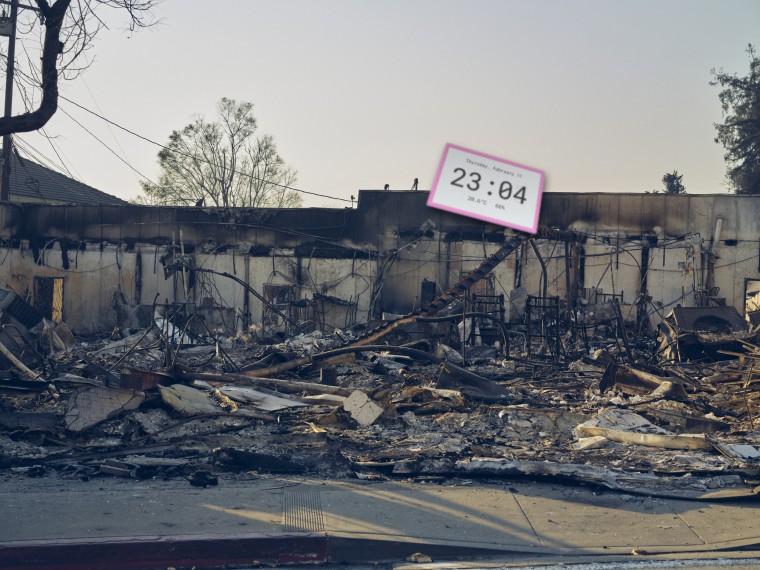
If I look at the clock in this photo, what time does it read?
23:04
